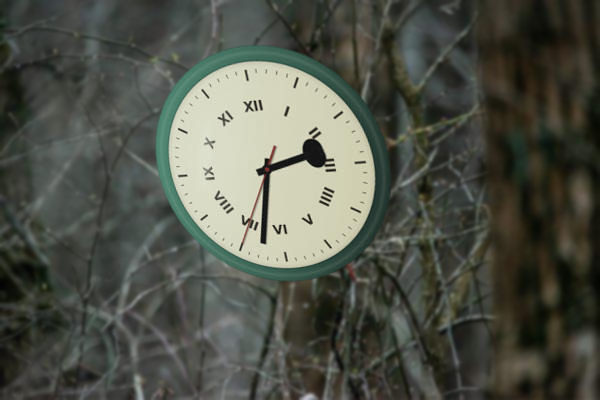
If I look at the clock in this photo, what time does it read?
2:32:35
